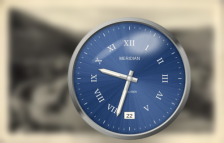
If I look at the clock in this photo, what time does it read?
9:33
